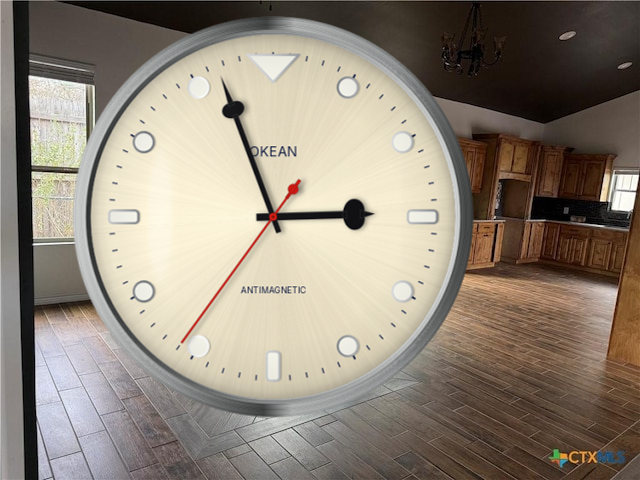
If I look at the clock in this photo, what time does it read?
2:56:36
